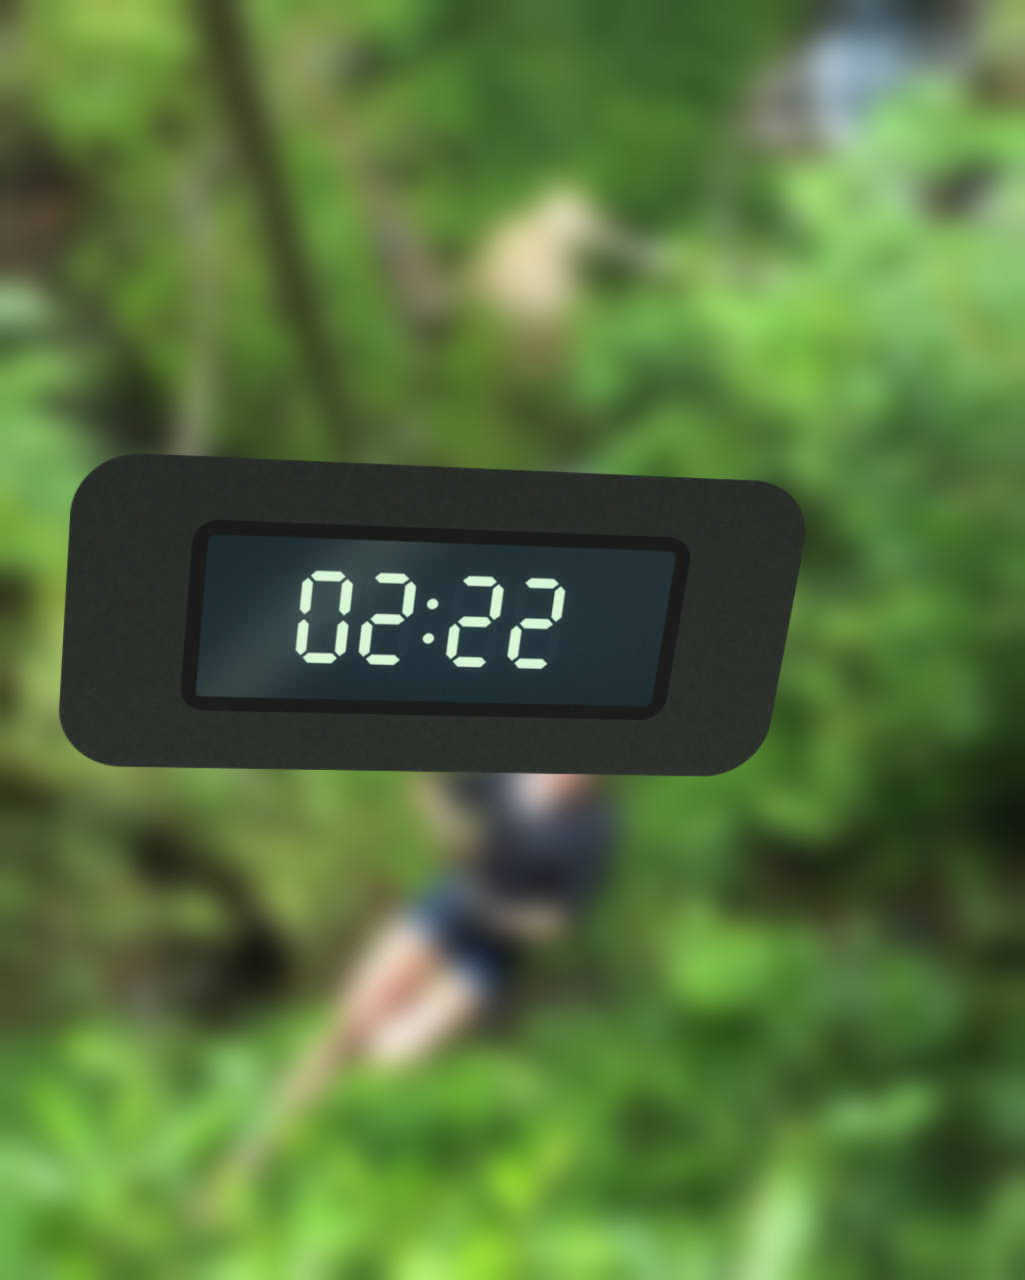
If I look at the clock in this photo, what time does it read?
2:22
